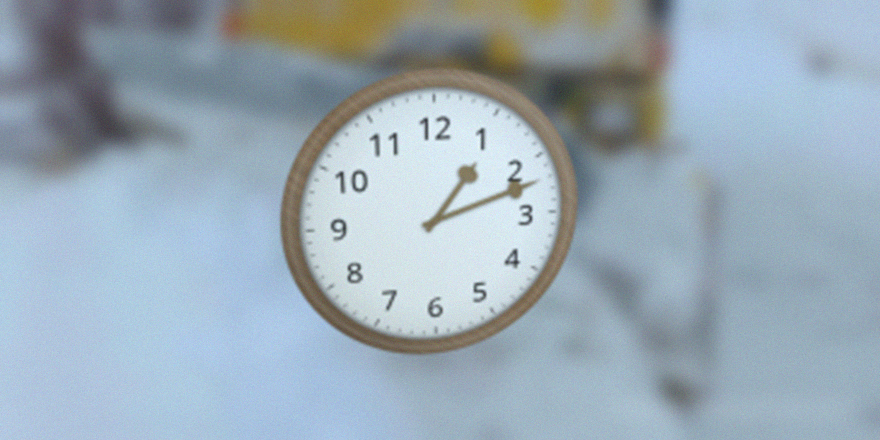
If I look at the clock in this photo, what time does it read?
1:12
